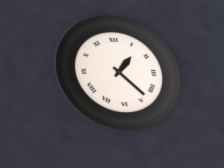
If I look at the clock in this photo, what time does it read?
1:23
